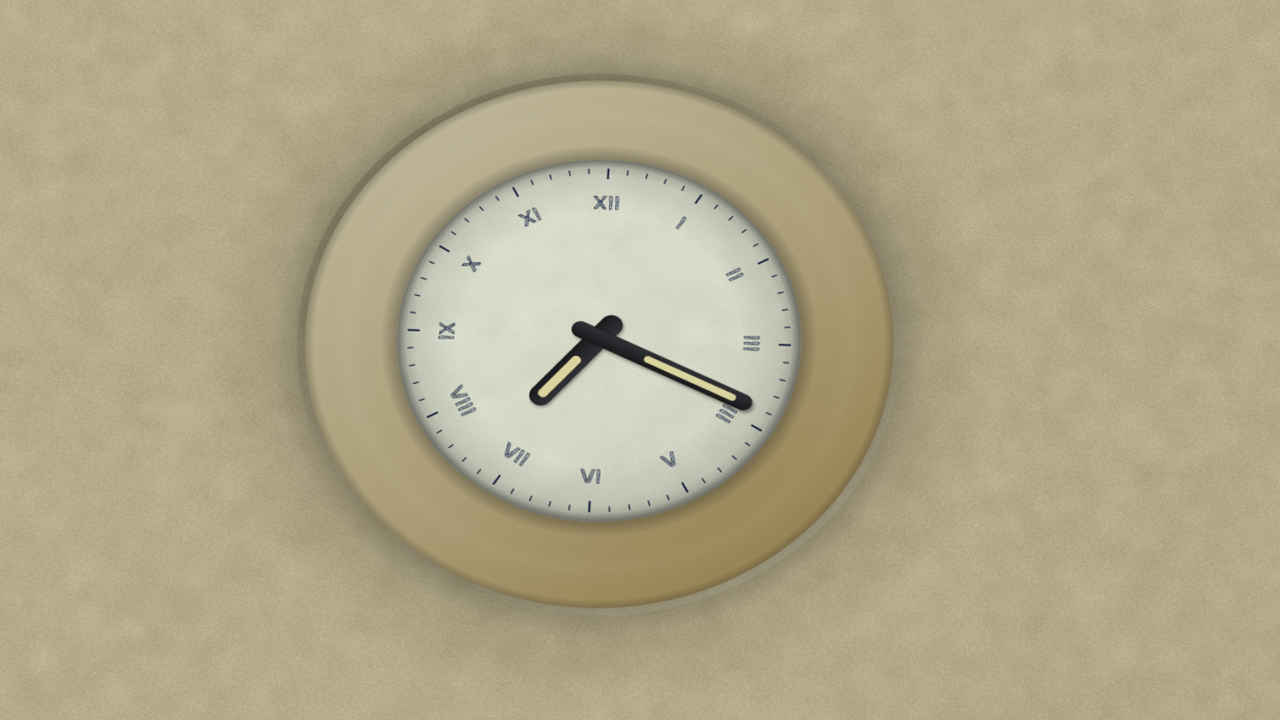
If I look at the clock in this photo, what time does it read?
7:19
